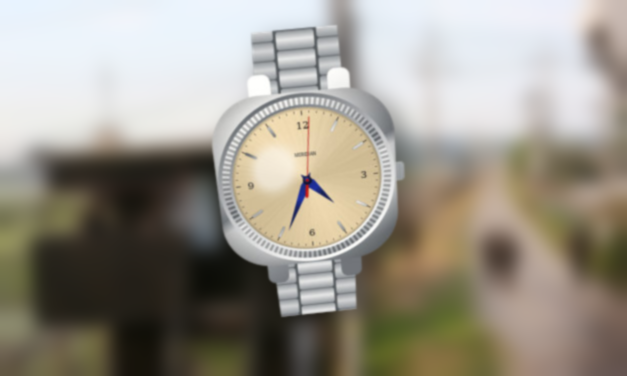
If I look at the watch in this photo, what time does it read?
4:34:01
